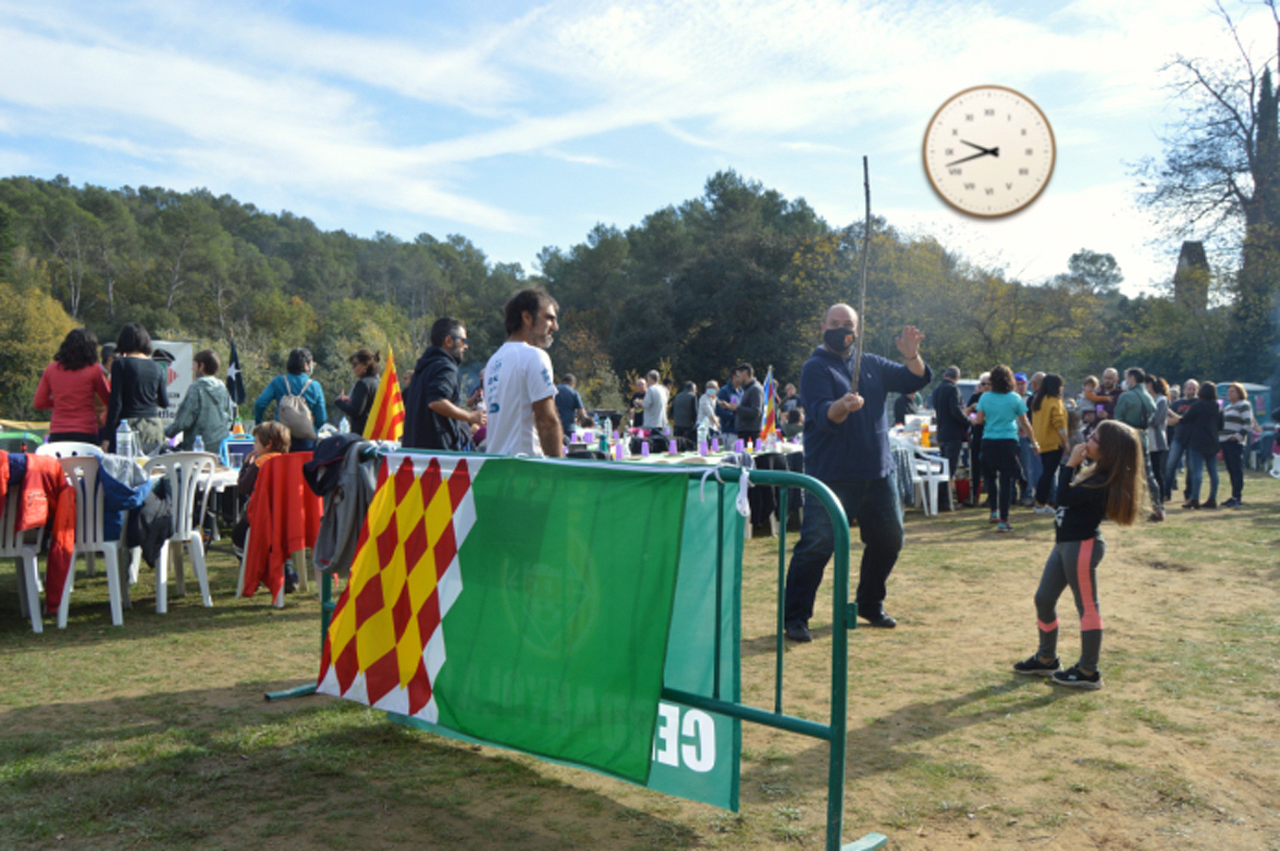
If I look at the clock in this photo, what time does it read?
9:42
